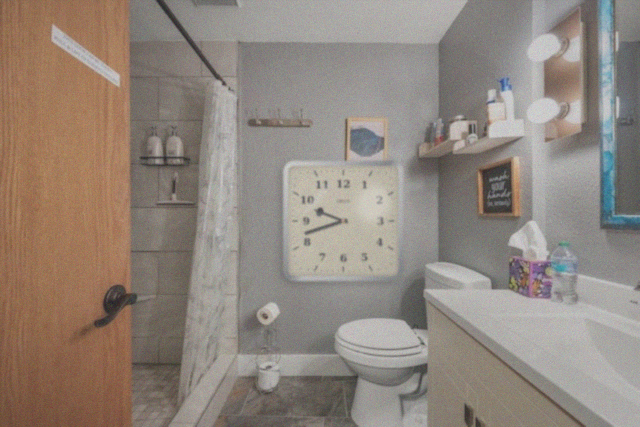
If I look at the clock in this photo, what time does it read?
9:42
